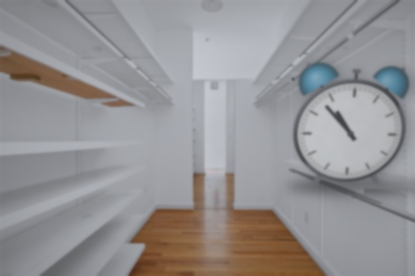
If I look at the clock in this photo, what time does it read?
10:53
